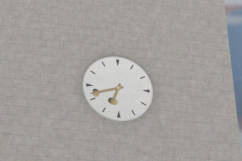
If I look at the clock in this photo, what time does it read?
6:42
